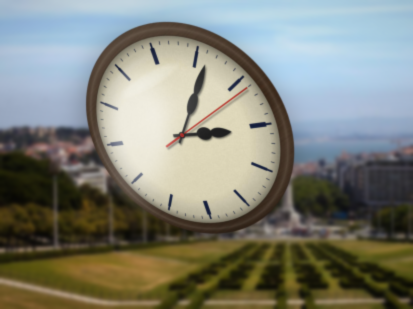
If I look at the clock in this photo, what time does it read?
3:06:11
